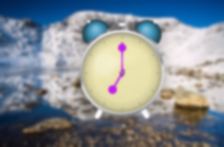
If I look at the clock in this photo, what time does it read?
7:00
